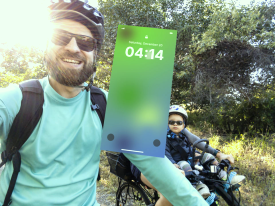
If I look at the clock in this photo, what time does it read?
4:14
